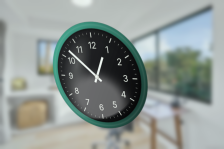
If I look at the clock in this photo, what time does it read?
12:52
